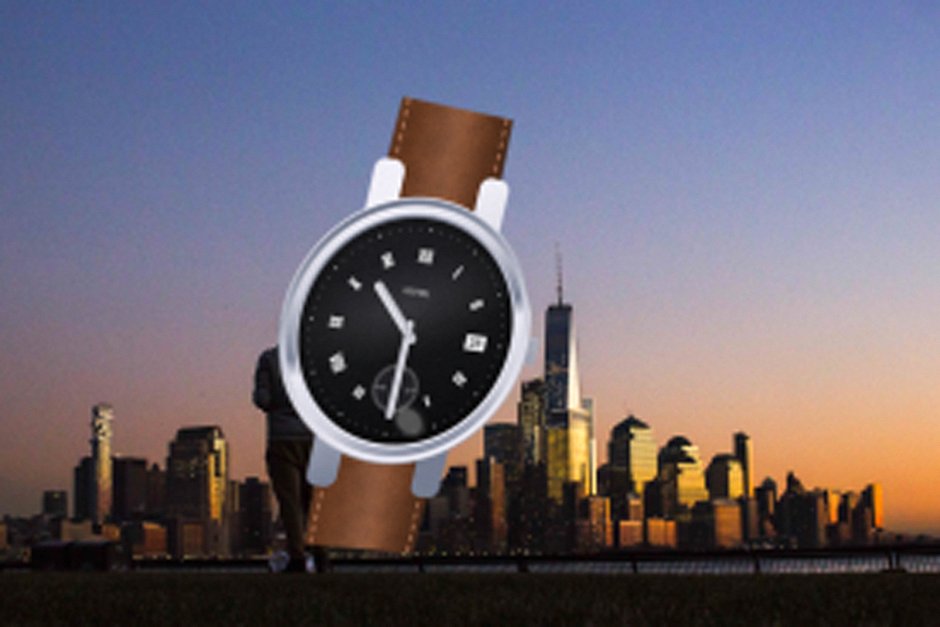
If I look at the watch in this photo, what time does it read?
10:30
